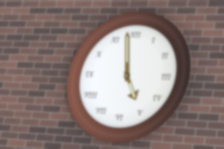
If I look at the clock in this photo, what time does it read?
4:58
